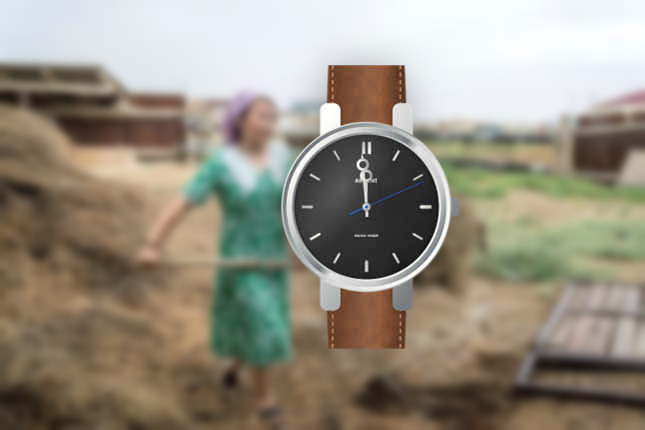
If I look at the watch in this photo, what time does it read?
11:59:11
